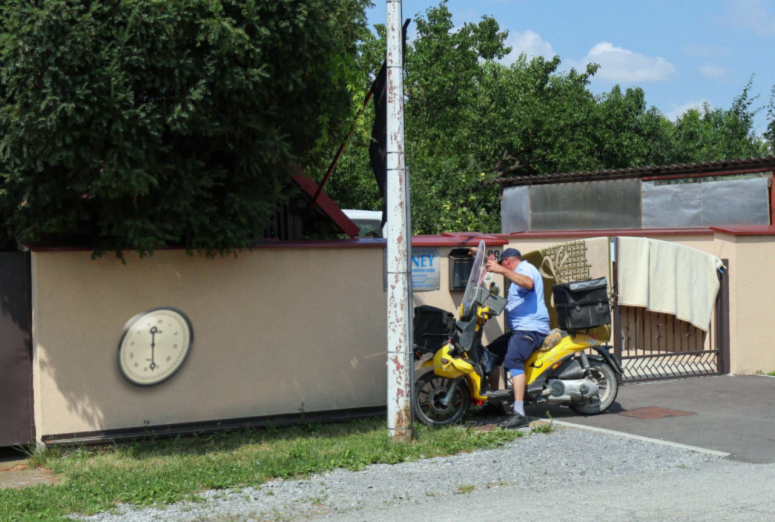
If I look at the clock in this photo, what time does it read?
11:27
